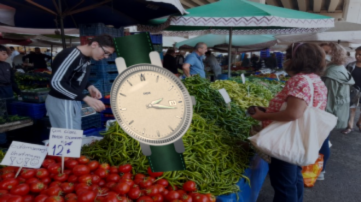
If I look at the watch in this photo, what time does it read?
2:17
